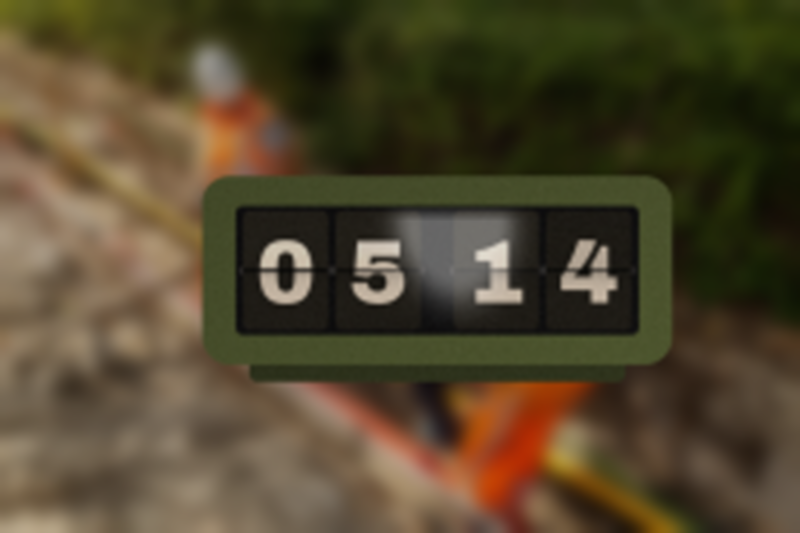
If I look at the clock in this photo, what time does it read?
5:14
